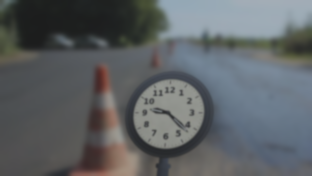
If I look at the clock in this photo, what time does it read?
9:22
